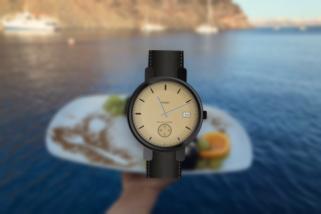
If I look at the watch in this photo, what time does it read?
11:11
